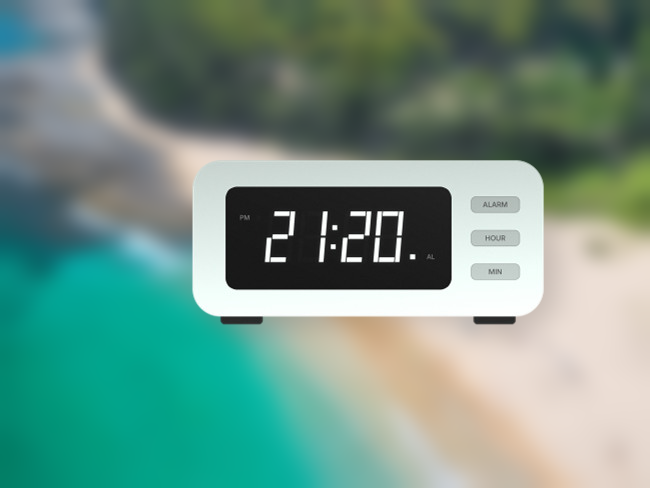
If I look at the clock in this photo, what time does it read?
21:20
